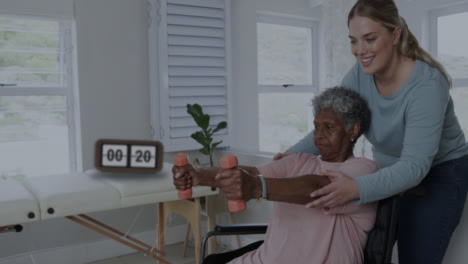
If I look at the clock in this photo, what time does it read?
0:20
